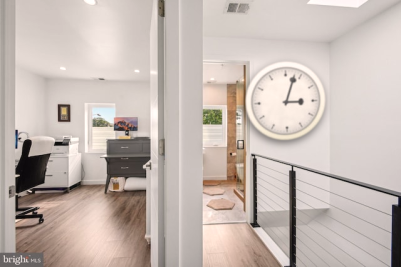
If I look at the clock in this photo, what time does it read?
3:03
